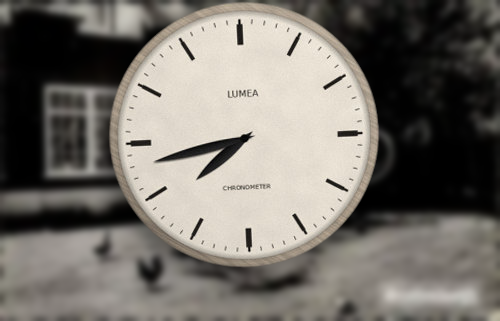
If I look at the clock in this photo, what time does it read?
7:43
